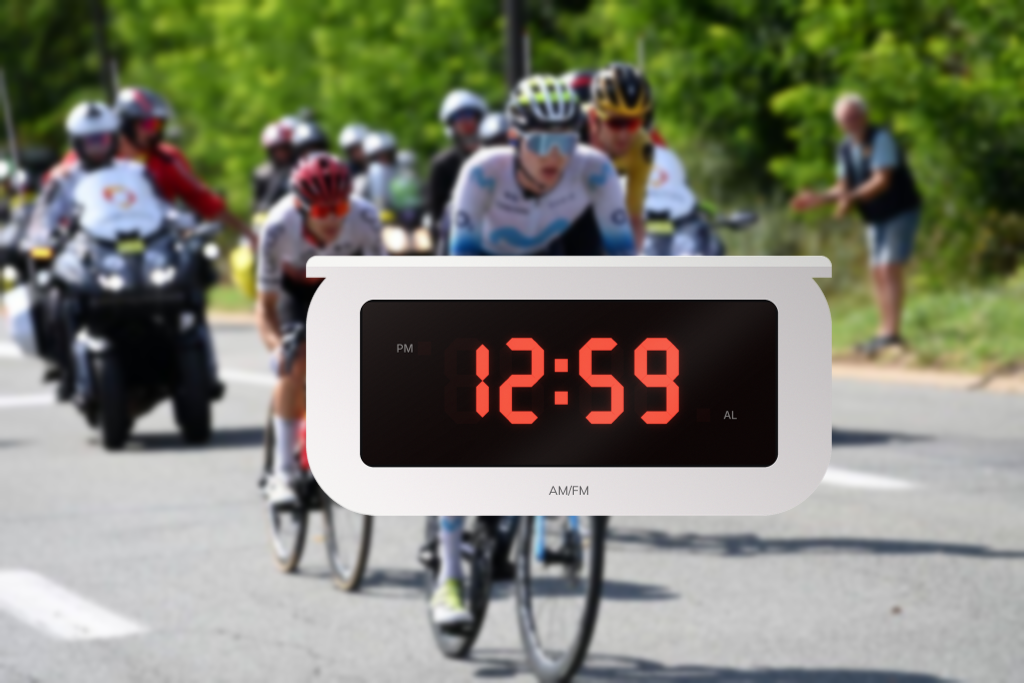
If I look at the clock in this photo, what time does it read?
12:59
